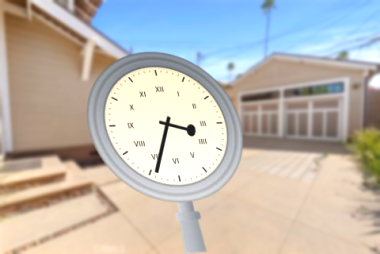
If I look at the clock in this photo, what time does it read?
3:34
